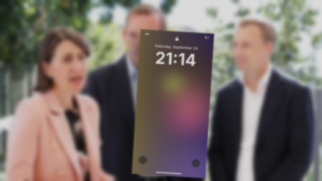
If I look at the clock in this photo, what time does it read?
21:14
